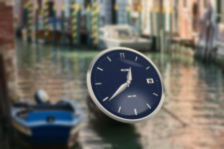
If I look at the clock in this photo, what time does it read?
12:39
